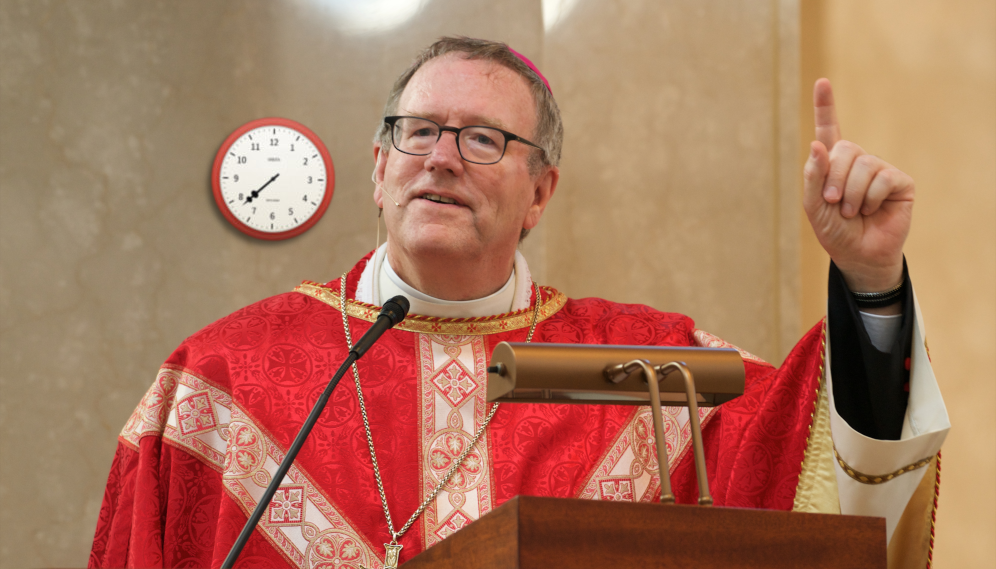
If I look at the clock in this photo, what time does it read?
7:38
